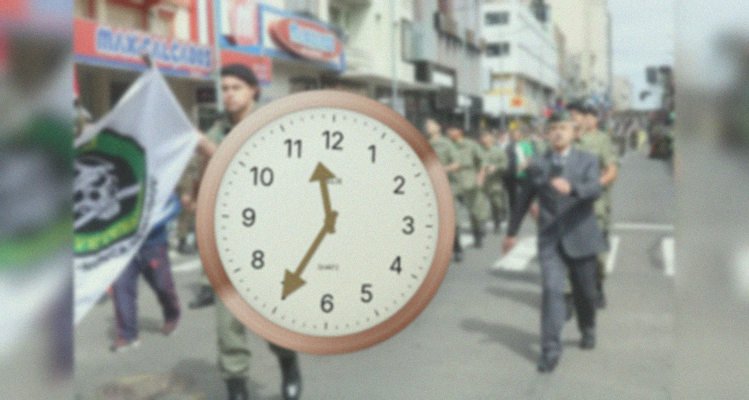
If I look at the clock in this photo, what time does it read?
11:35
